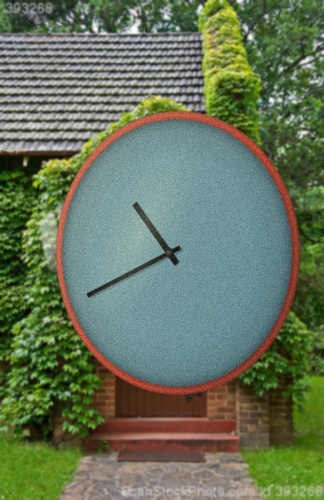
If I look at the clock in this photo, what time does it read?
10:41
